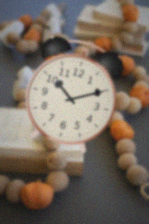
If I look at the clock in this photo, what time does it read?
10:10
